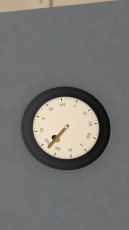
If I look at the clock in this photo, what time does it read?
7:38
